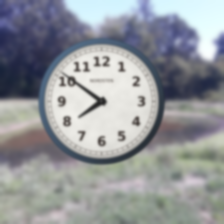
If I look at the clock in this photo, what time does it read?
7:51
